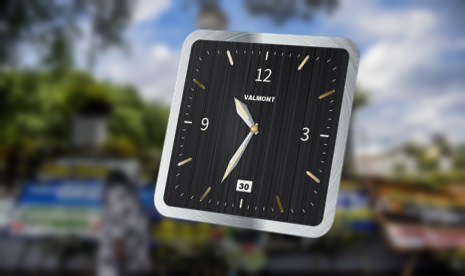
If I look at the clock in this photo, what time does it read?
10:34
